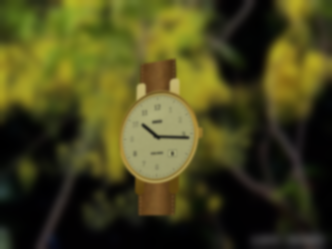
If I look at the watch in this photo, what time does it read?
10:16
